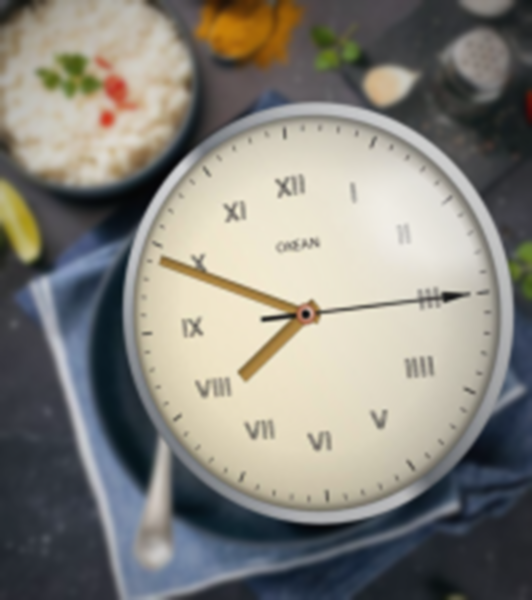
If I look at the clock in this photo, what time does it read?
7:49:15
